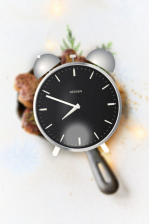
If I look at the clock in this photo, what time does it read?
7:49
